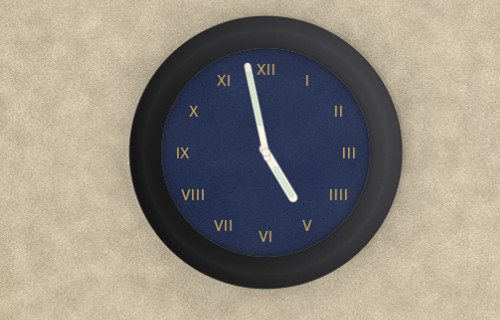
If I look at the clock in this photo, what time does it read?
4:58
